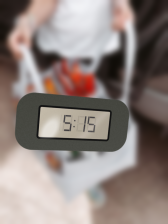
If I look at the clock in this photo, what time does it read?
5:15
